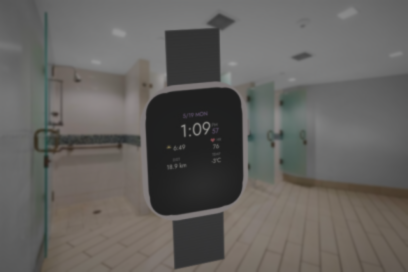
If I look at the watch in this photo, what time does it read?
1:09
